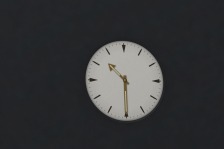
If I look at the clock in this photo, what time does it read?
10:30
